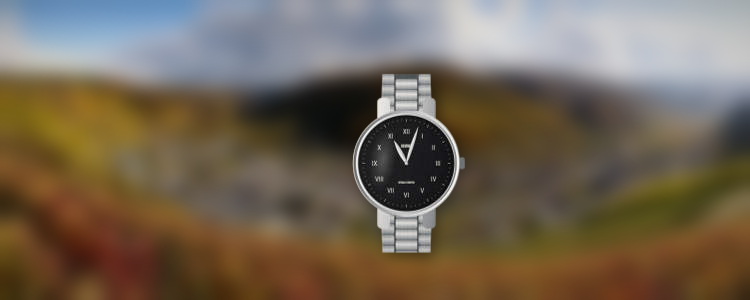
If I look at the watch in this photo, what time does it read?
11:03
